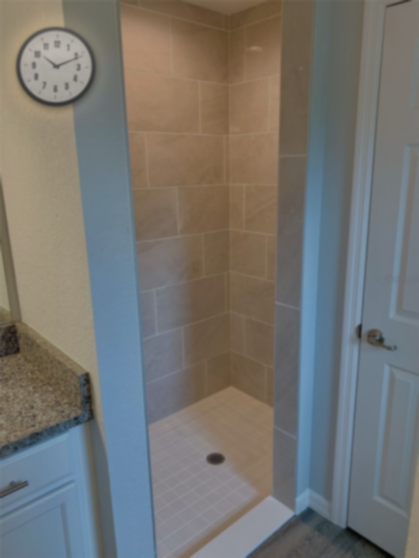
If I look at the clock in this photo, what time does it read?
10:11
